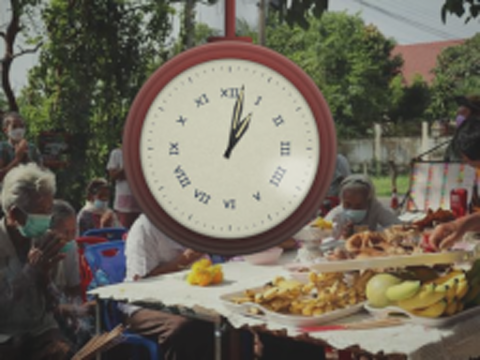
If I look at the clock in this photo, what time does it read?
1:02
